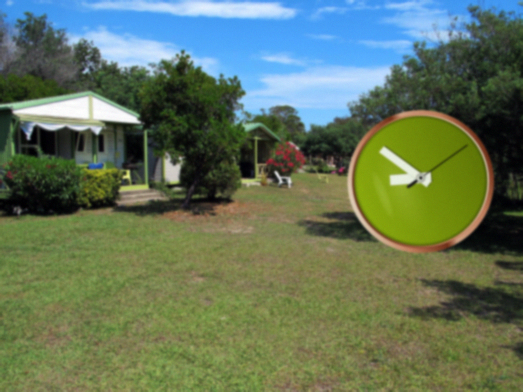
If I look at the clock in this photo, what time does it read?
8:51:09
